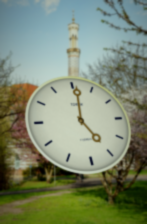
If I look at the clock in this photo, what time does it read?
5:01
